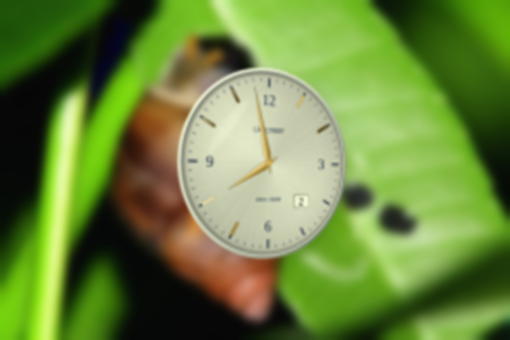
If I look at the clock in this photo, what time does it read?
7:58
